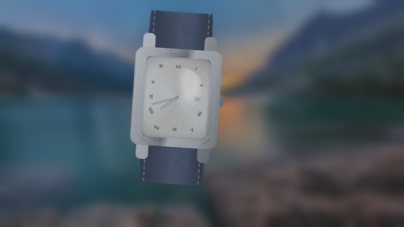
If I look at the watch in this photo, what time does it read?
7:42
